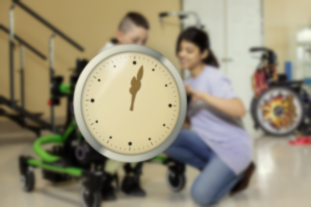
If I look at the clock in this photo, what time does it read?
12:02
